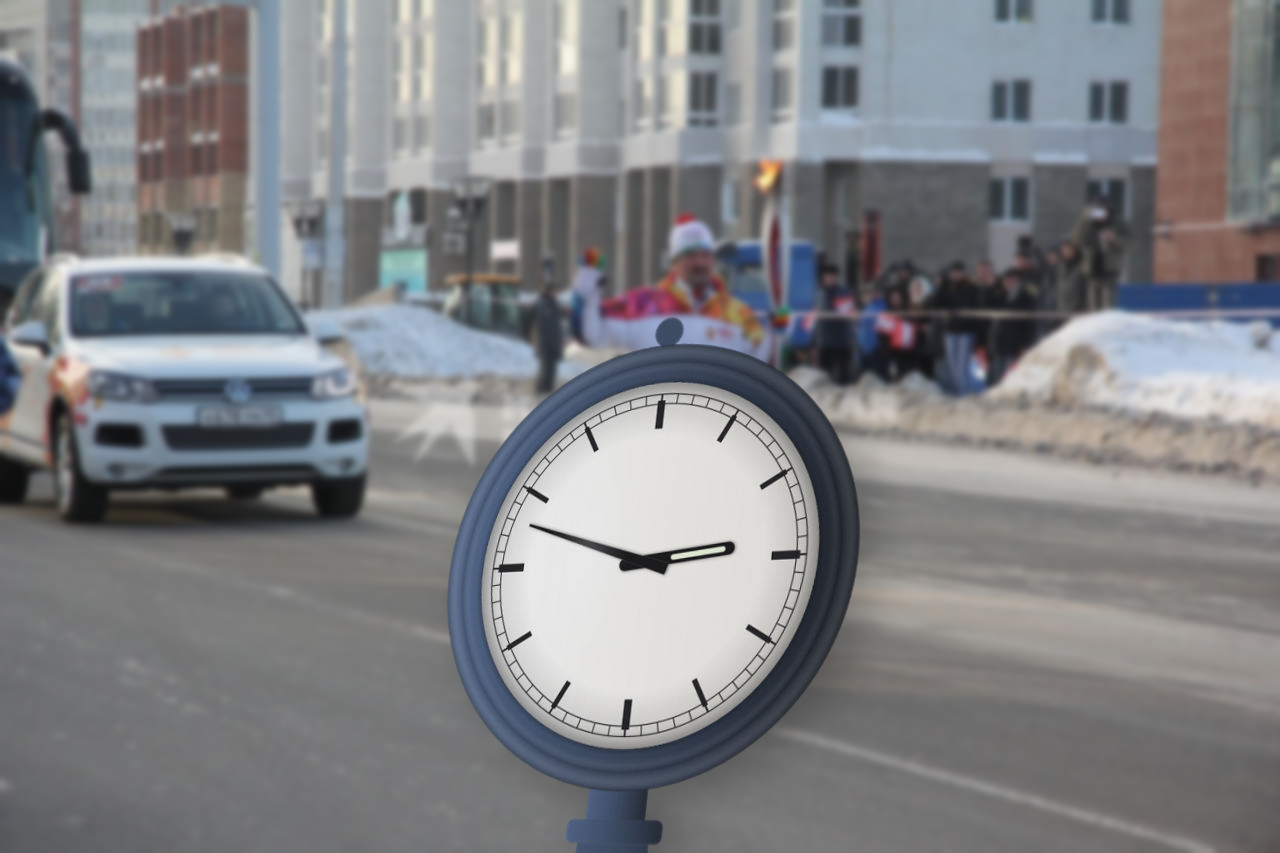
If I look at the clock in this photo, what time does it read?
2:48
